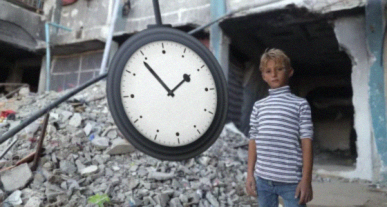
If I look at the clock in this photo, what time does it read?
1:54
